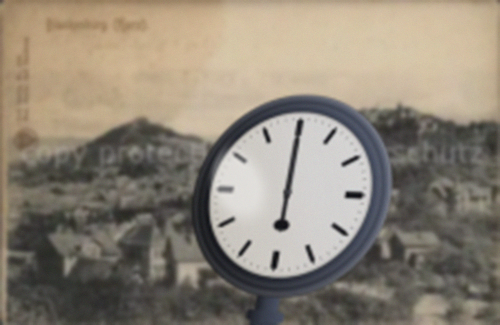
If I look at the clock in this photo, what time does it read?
6:00
